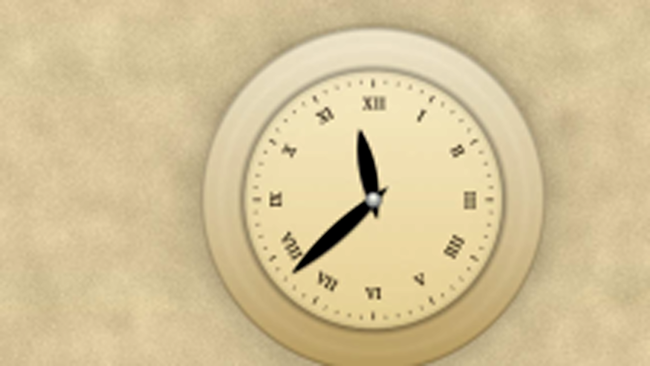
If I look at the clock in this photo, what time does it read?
11:38
